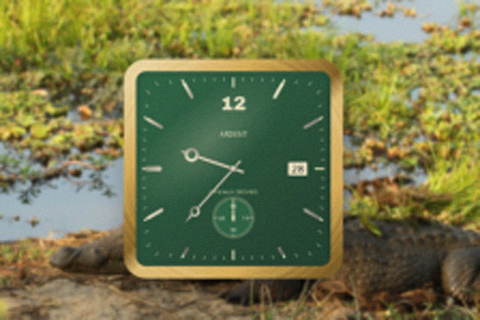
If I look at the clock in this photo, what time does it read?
9:37
